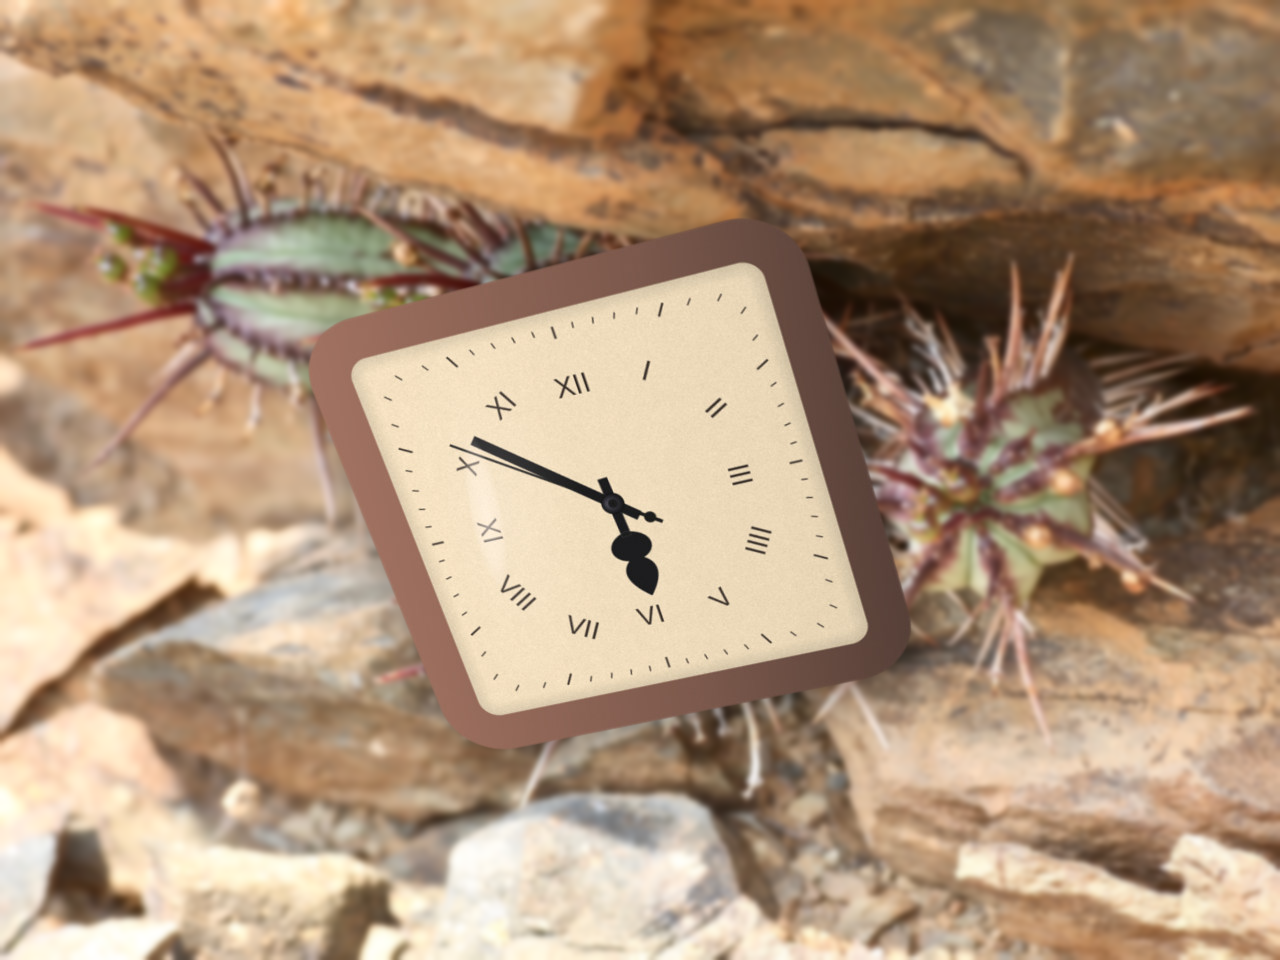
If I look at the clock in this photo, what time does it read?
5:51:51
